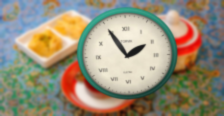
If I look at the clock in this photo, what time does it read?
1:55
